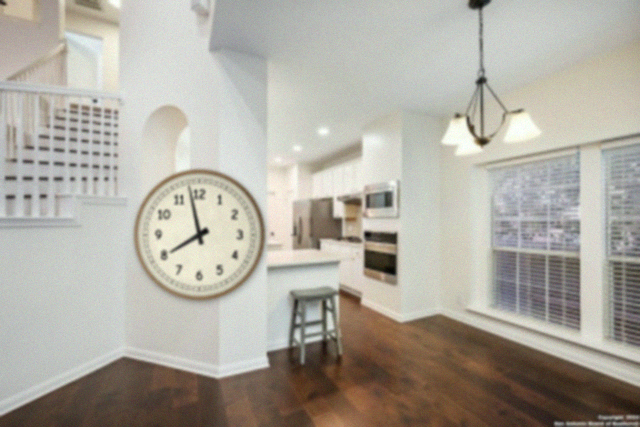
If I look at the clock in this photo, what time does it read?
7:58
